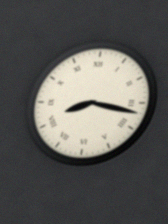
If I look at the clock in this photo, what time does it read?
8:17
